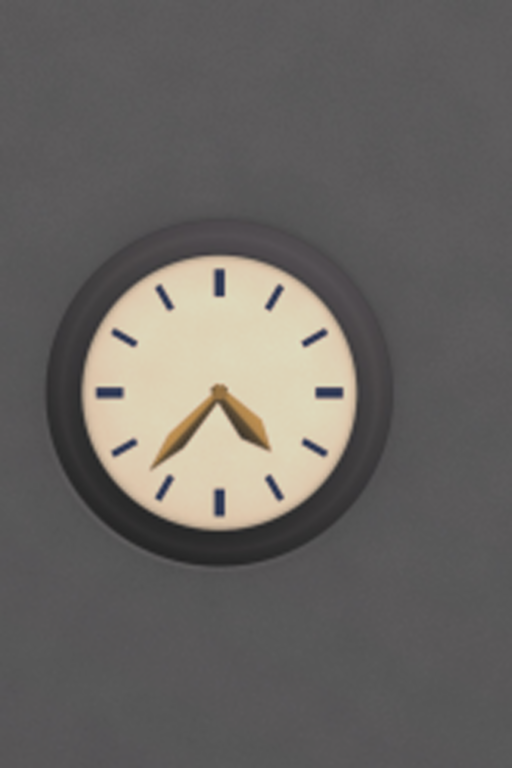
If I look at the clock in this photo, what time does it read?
4:37
